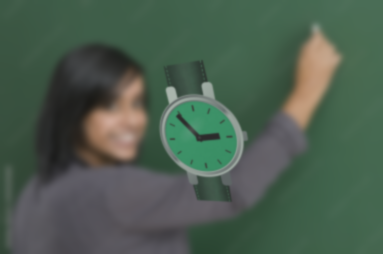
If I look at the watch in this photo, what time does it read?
2:54
